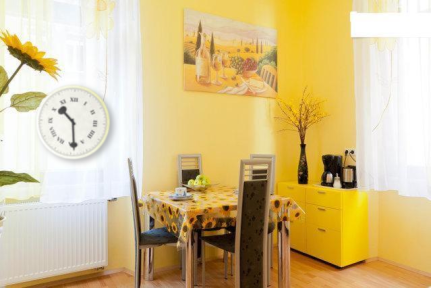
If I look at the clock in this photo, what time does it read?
10:29
